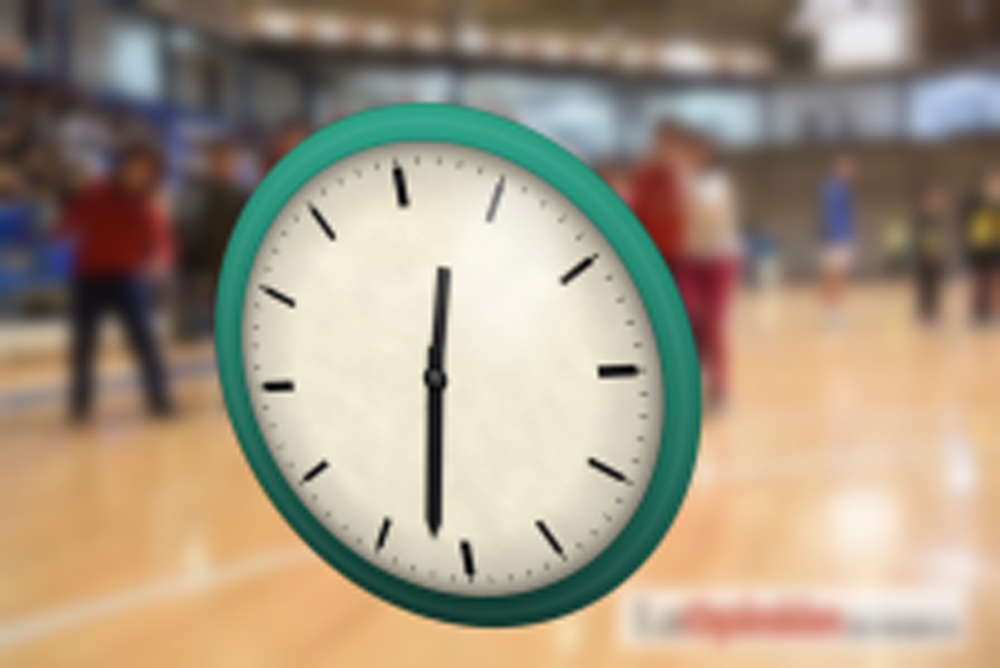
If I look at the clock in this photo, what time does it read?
12:32
